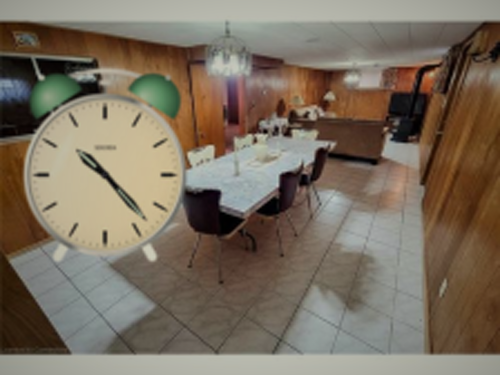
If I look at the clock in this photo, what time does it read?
10:23
